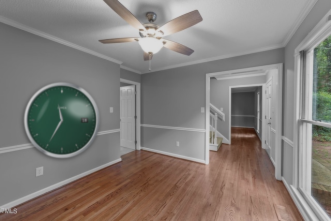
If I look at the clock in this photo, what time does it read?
11:35
